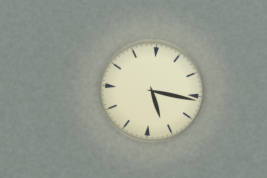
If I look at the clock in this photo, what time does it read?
5:16
